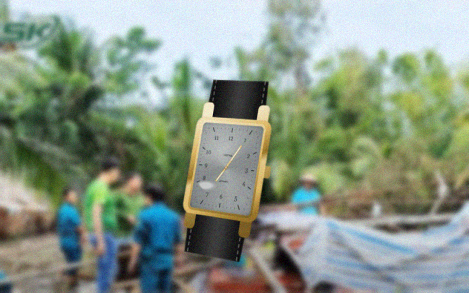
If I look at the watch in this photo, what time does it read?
7:05
